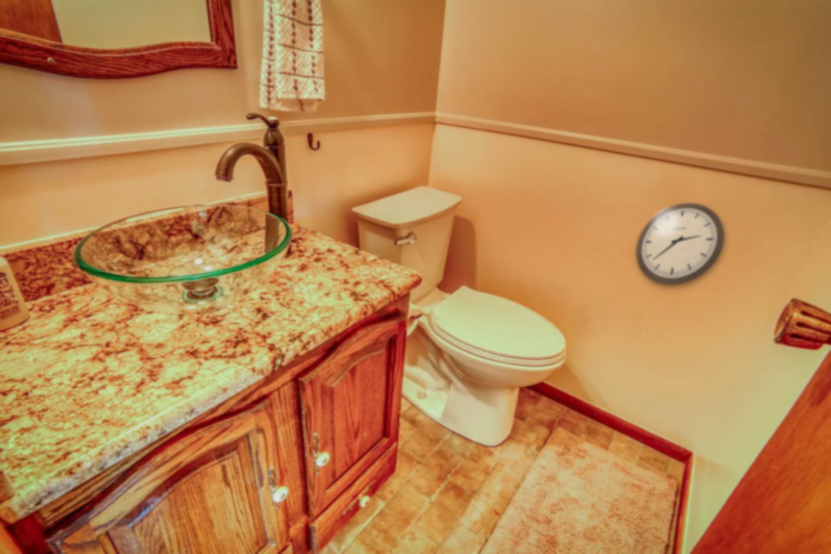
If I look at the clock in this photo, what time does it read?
2:38
